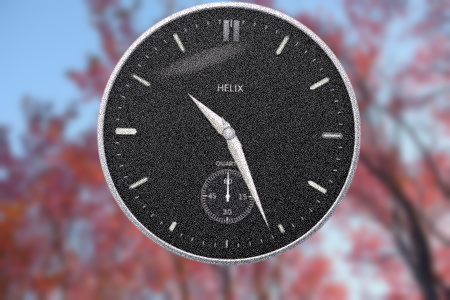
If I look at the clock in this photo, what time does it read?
10:26
